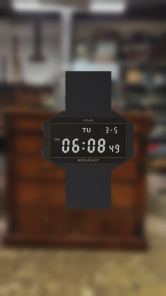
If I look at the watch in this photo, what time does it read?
6:08:49
